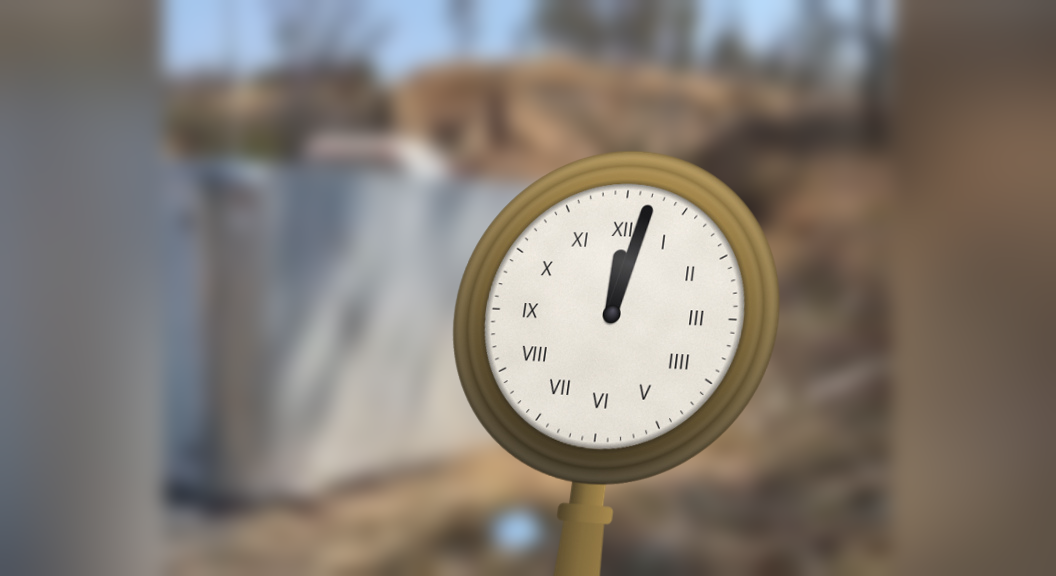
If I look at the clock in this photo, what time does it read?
12:02
